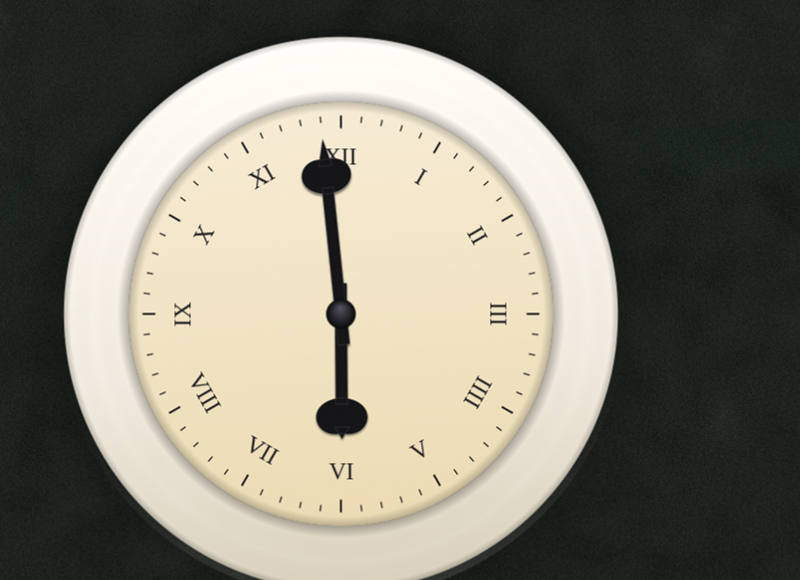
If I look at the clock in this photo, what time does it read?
5:59
